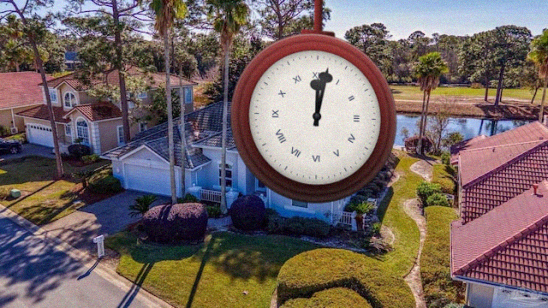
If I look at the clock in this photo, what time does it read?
12:02
